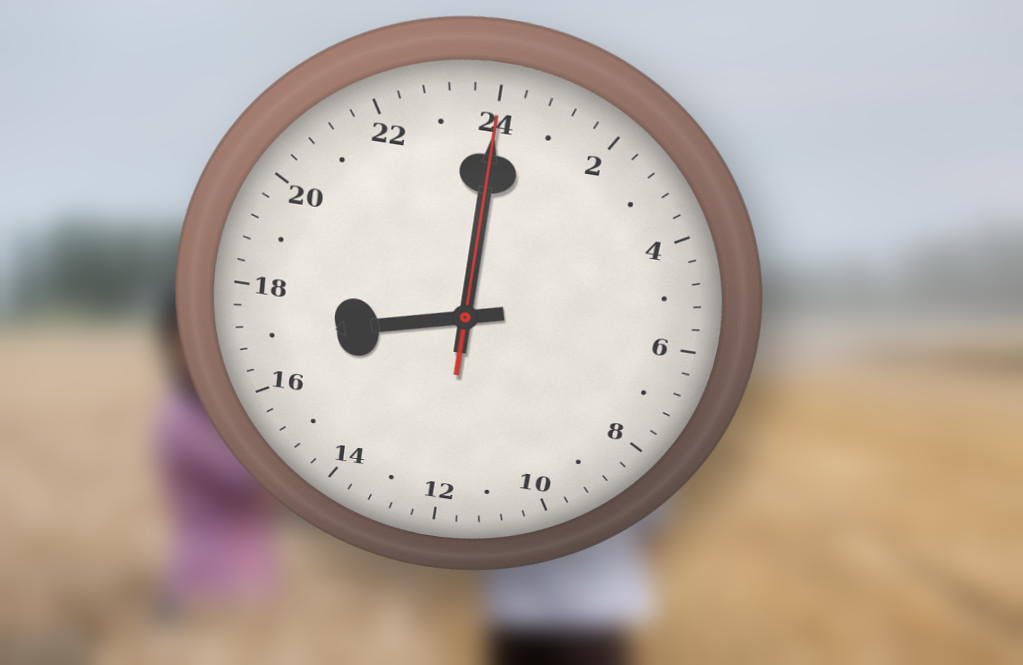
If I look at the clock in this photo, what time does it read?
17:00:00
